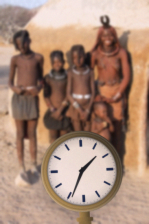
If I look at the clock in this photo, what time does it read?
1:34
